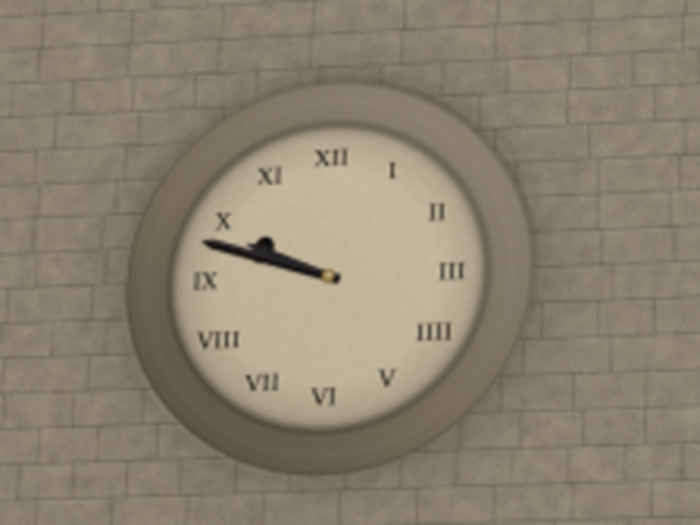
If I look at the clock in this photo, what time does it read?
9:48
